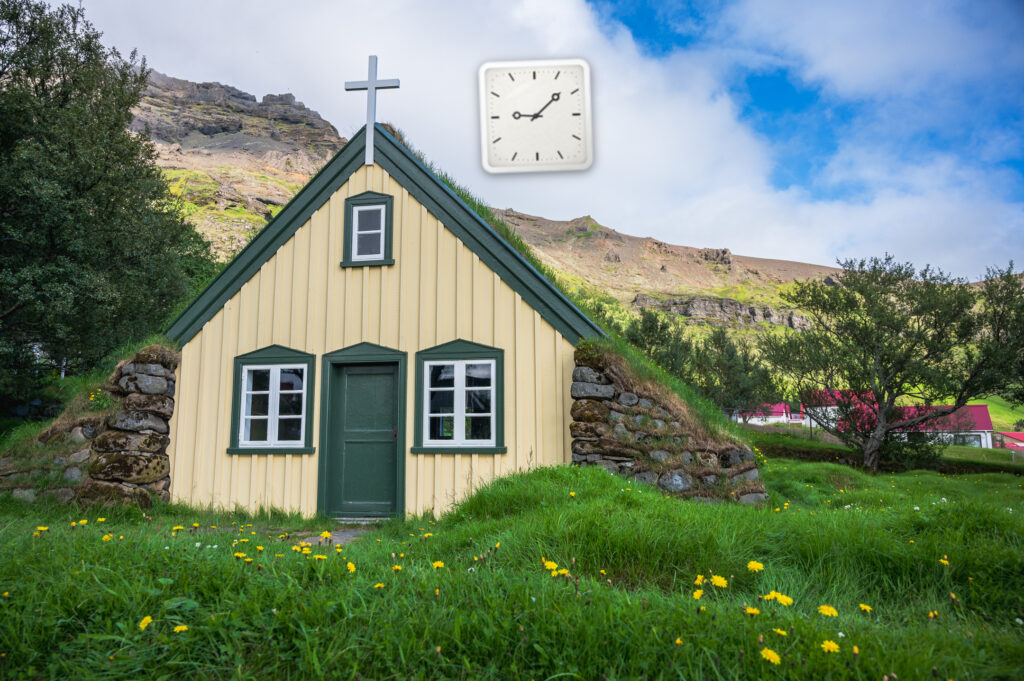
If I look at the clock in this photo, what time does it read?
9:08
